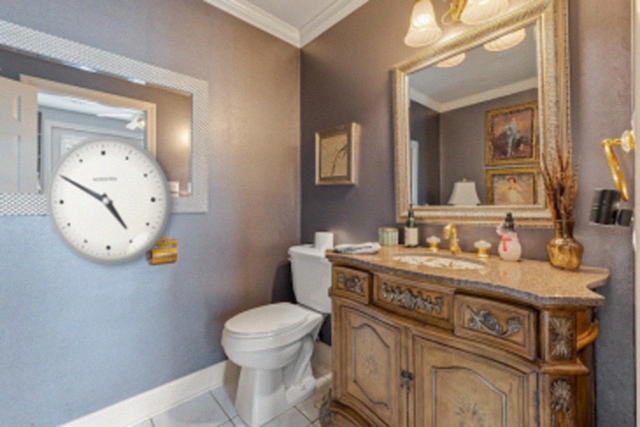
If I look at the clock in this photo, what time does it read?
4:50
